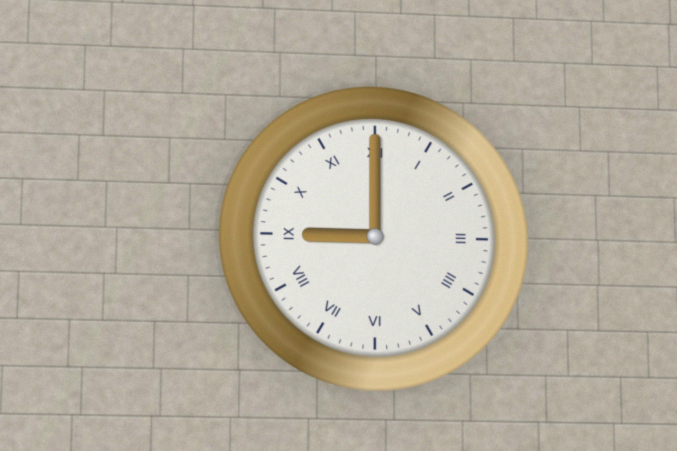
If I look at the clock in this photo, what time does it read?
9:00
